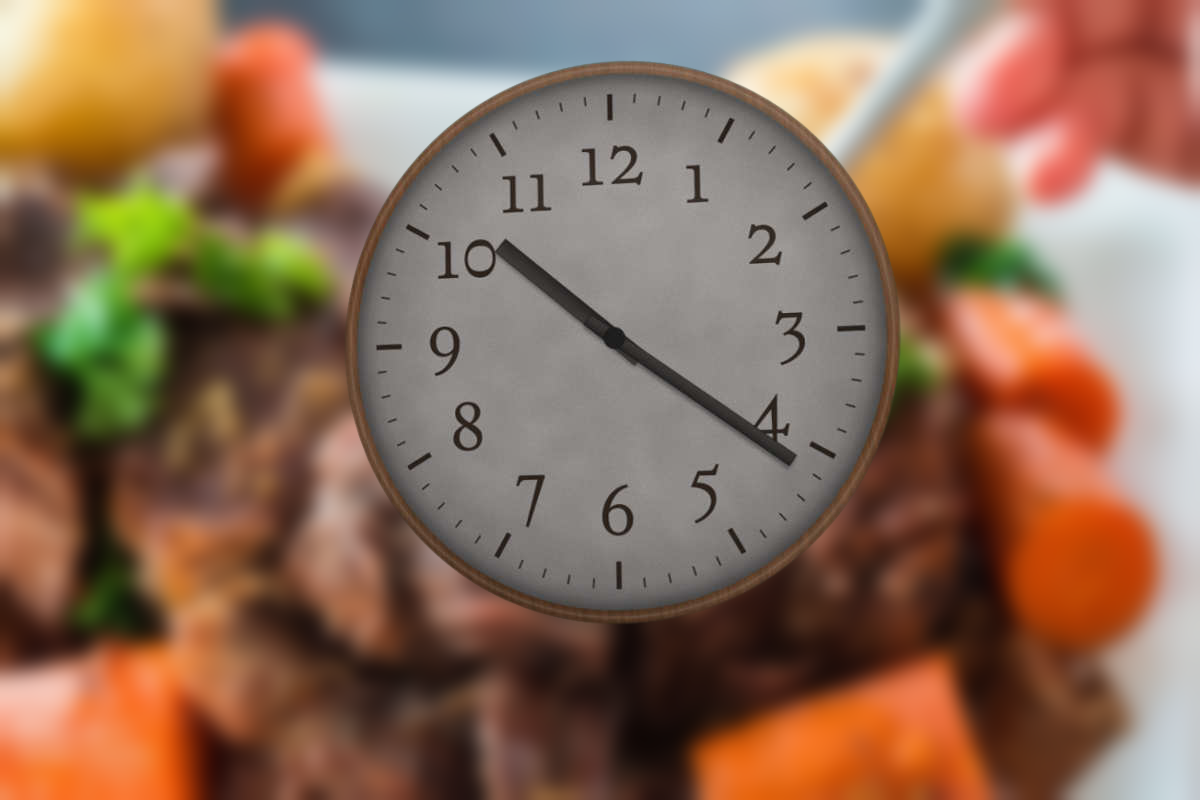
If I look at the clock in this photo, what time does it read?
10:21
